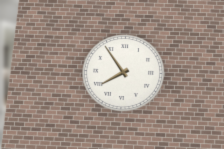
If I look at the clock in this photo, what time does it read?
7:54
